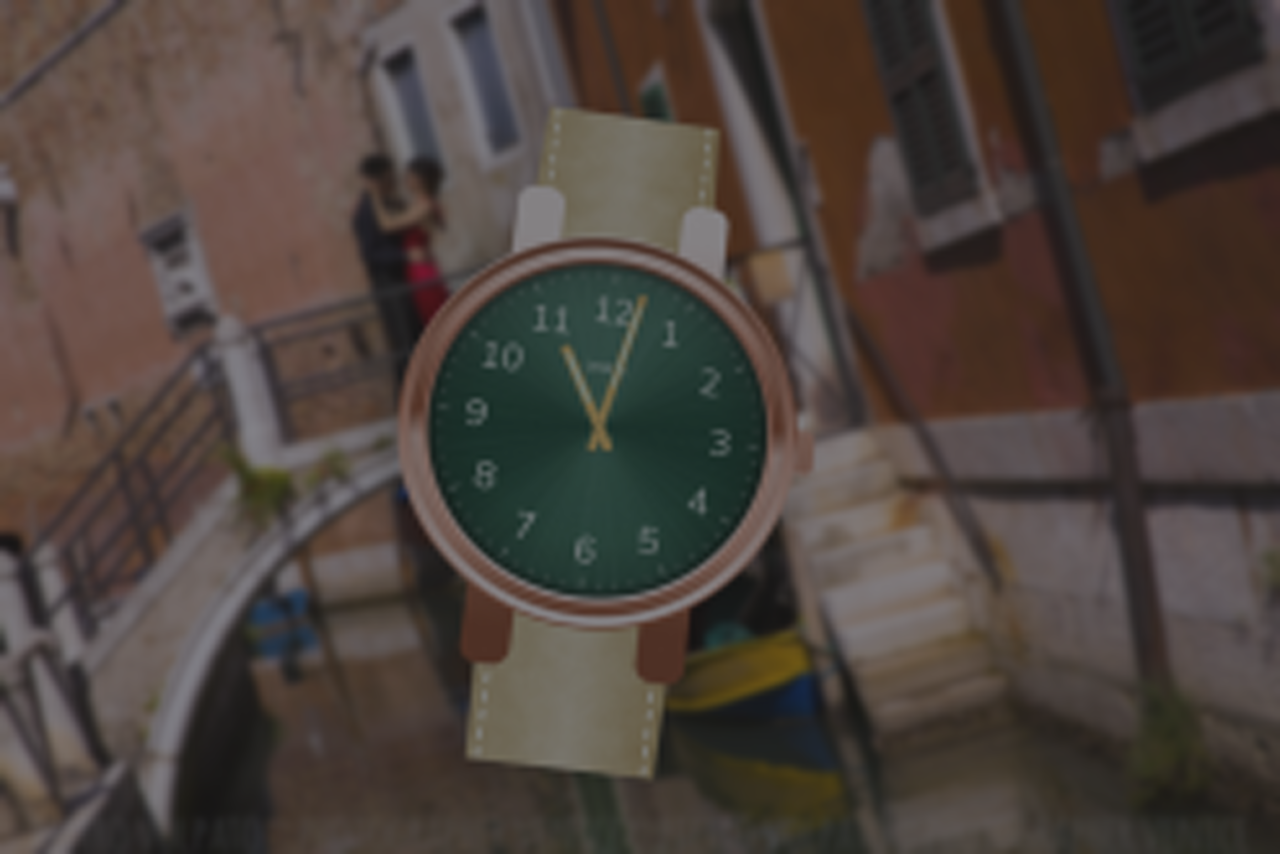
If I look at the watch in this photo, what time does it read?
11:02
